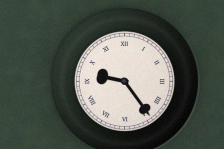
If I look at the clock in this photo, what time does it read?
9:24
